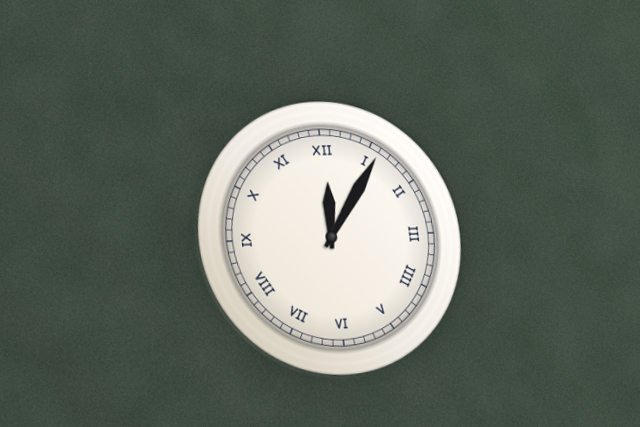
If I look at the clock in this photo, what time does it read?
12:06
